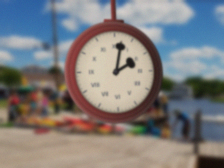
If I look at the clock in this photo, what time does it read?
2:02
